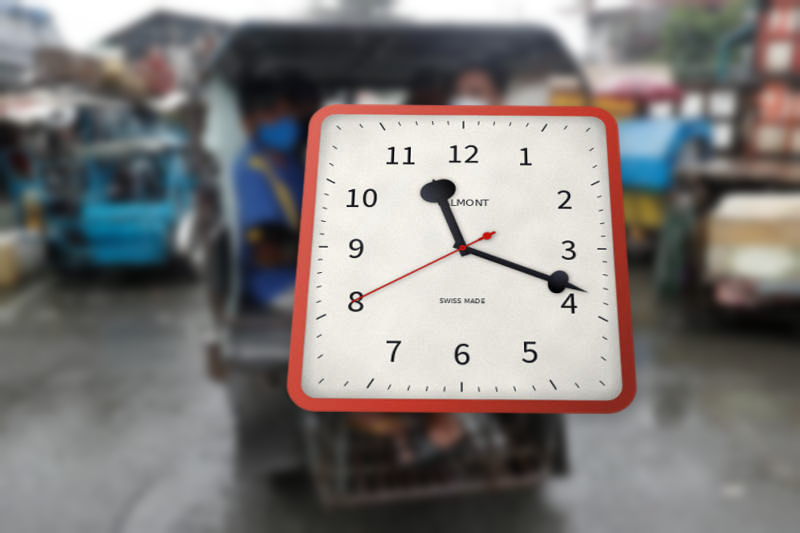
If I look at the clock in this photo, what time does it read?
11:18:40
